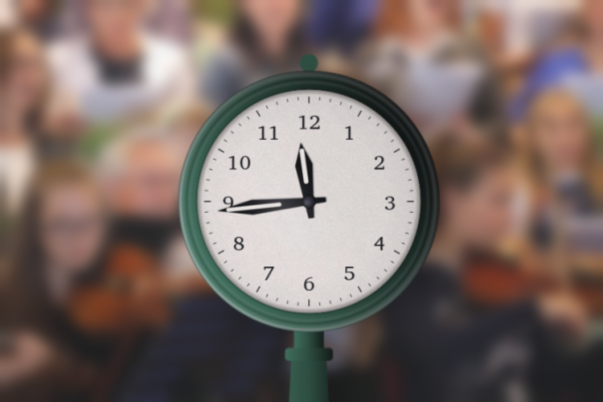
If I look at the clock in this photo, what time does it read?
11:44
